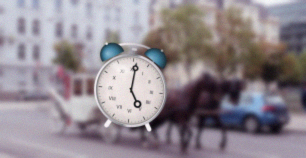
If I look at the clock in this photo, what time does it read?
5:01
